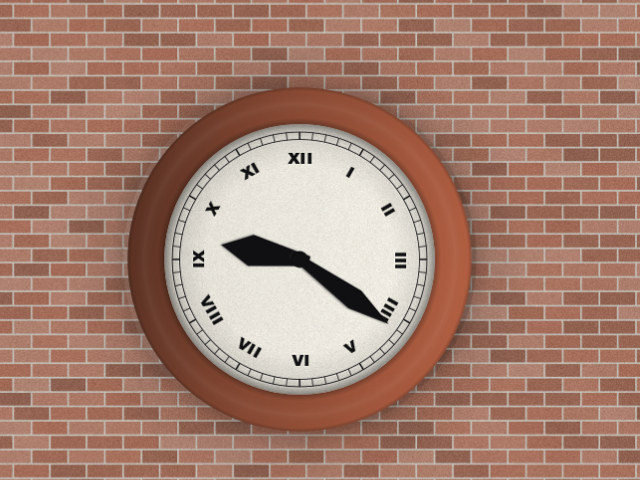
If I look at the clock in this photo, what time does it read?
9:21
